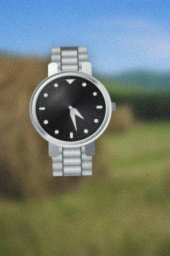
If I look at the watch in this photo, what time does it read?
4:28
